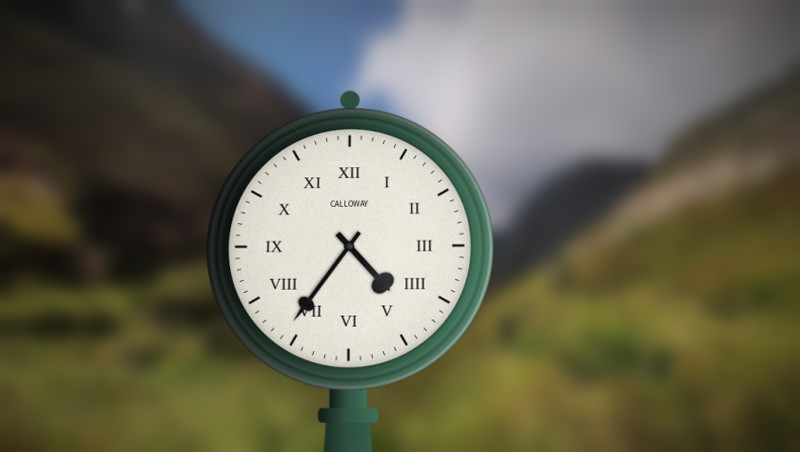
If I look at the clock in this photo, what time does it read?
4:36
